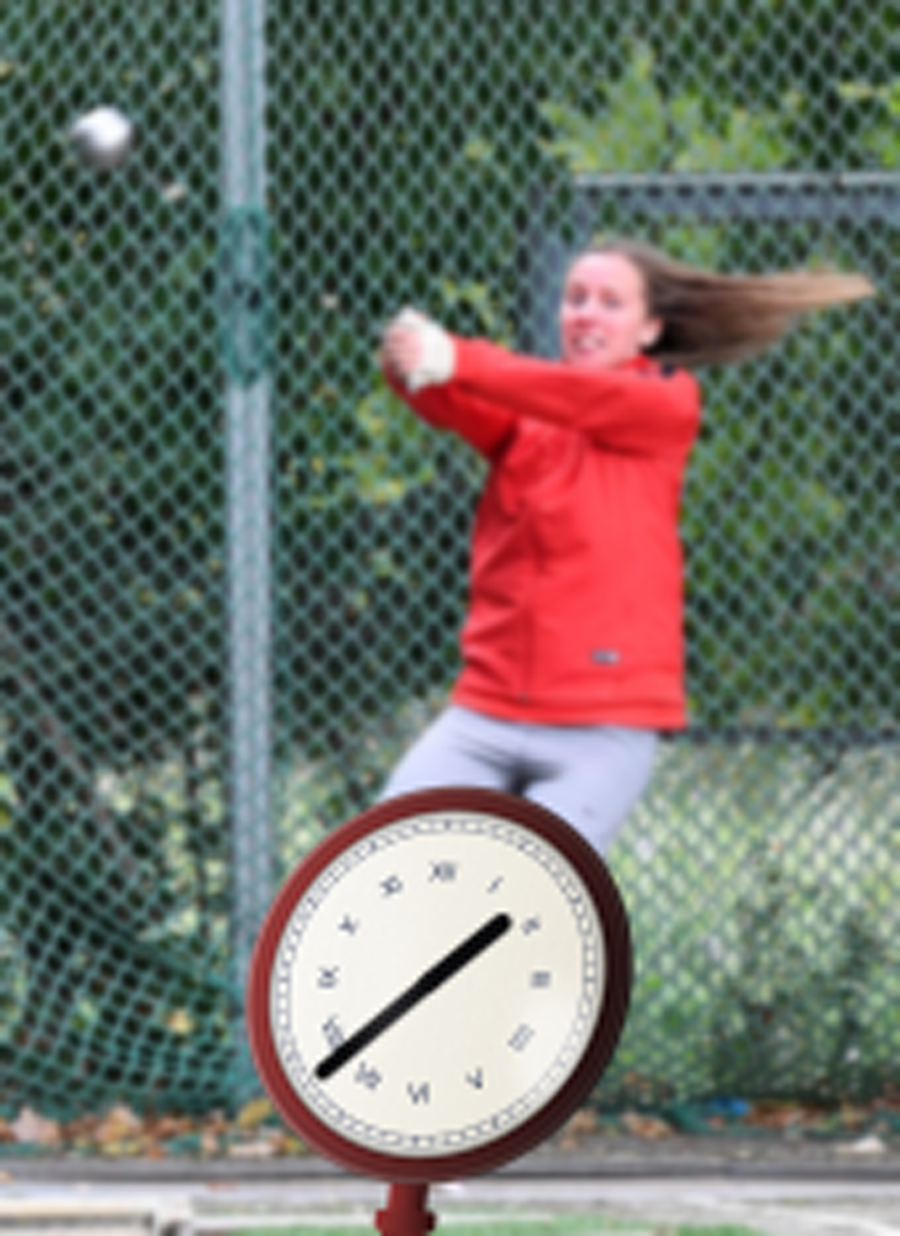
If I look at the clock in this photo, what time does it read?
1:38
